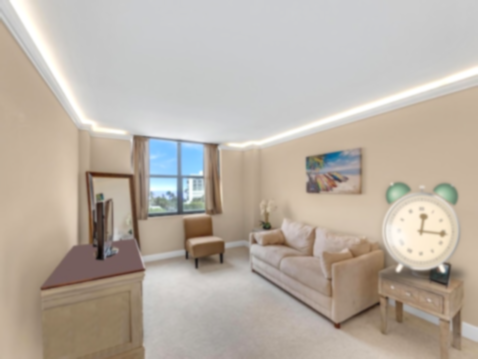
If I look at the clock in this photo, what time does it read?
12:16
